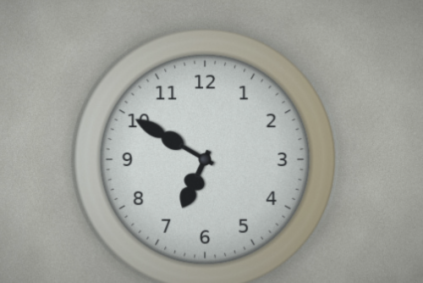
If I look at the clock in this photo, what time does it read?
6:50
